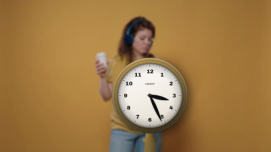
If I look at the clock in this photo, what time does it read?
3:26
